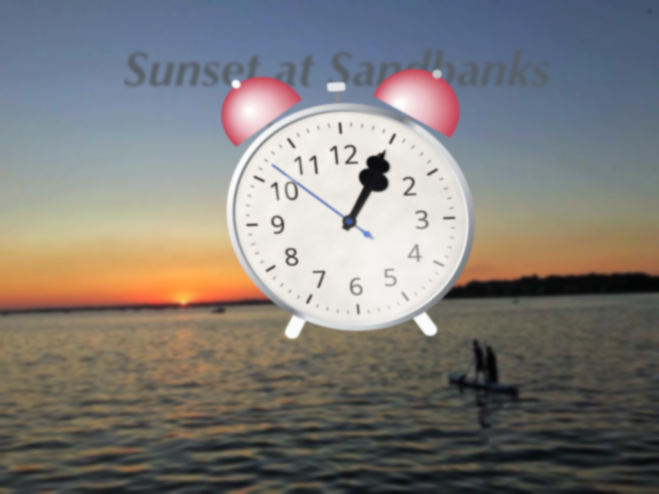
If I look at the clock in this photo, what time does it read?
1:04:52
